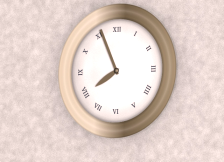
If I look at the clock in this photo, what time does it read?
7:56
